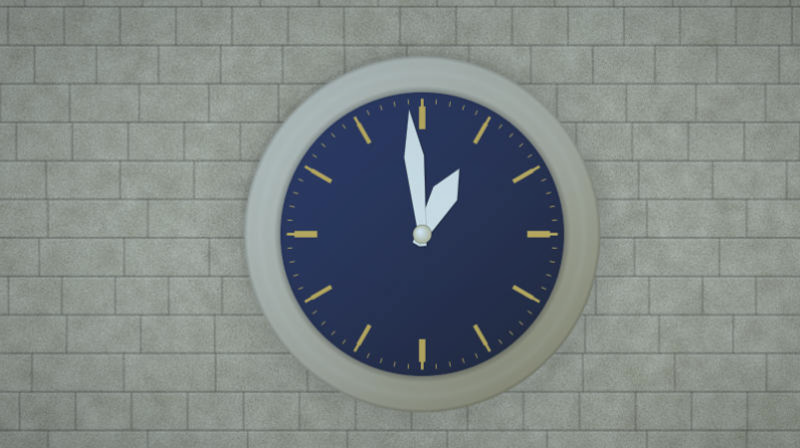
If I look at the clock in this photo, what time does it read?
12:59
